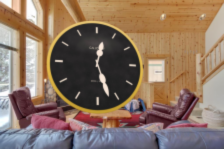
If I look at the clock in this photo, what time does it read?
12:27
